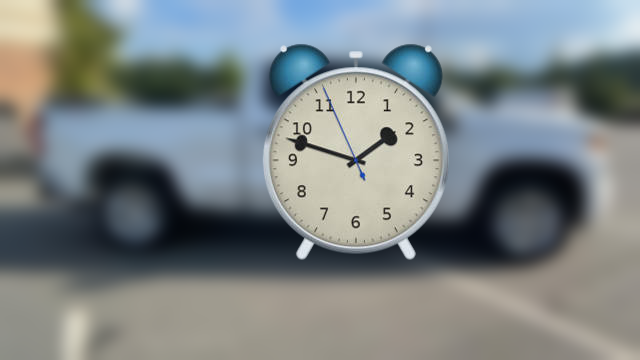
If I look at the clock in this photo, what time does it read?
1:47:56
